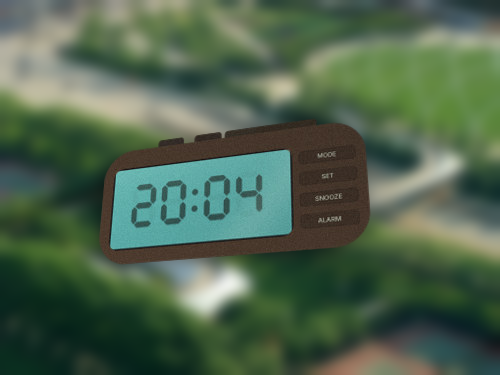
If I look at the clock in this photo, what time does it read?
20:04
